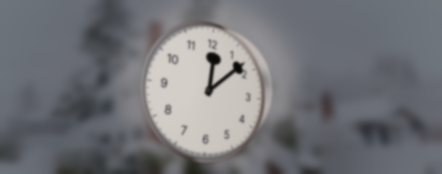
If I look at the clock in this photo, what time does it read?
12:08
